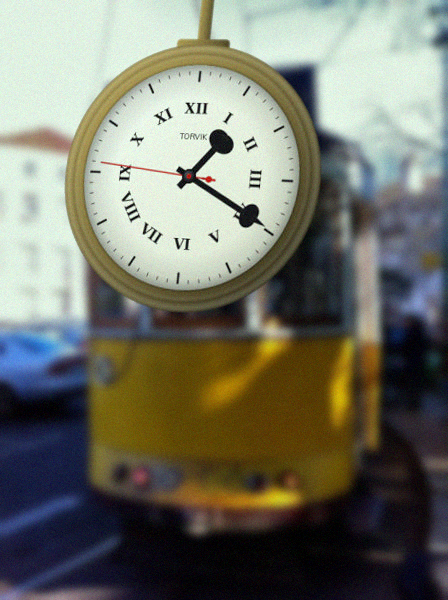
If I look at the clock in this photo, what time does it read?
1:19:46
